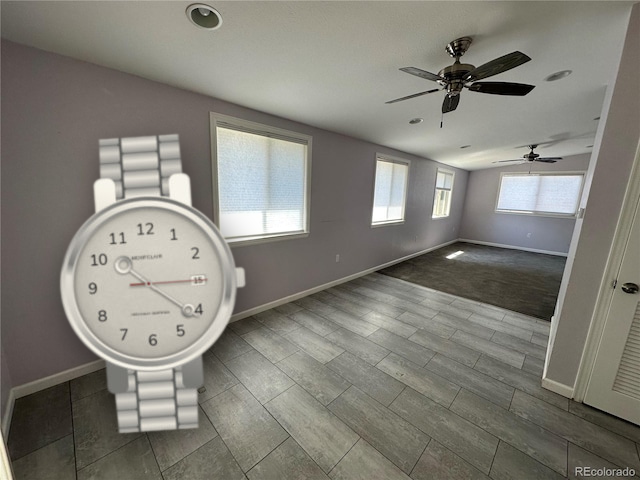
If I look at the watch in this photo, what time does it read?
10:21:15
